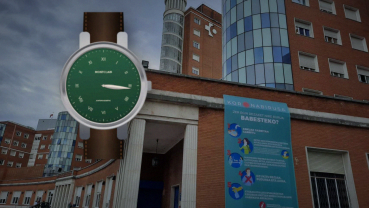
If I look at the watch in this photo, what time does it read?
3:16
